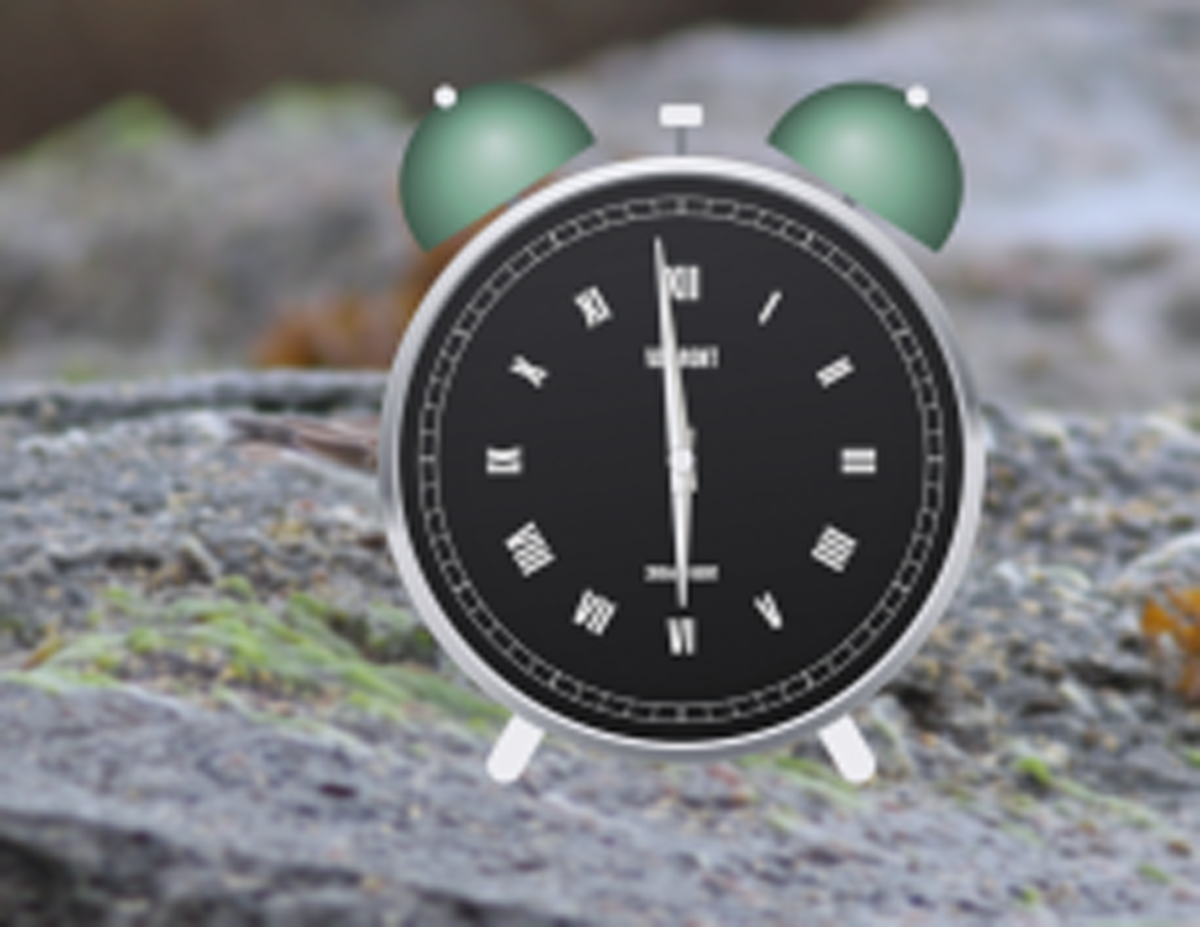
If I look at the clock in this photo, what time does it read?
5:59
